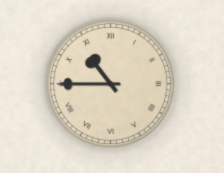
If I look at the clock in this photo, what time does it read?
10:45
